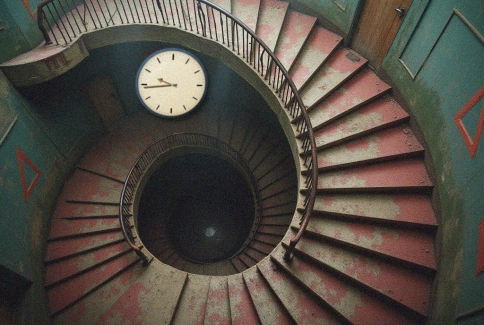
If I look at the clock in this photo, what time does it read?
9:44
